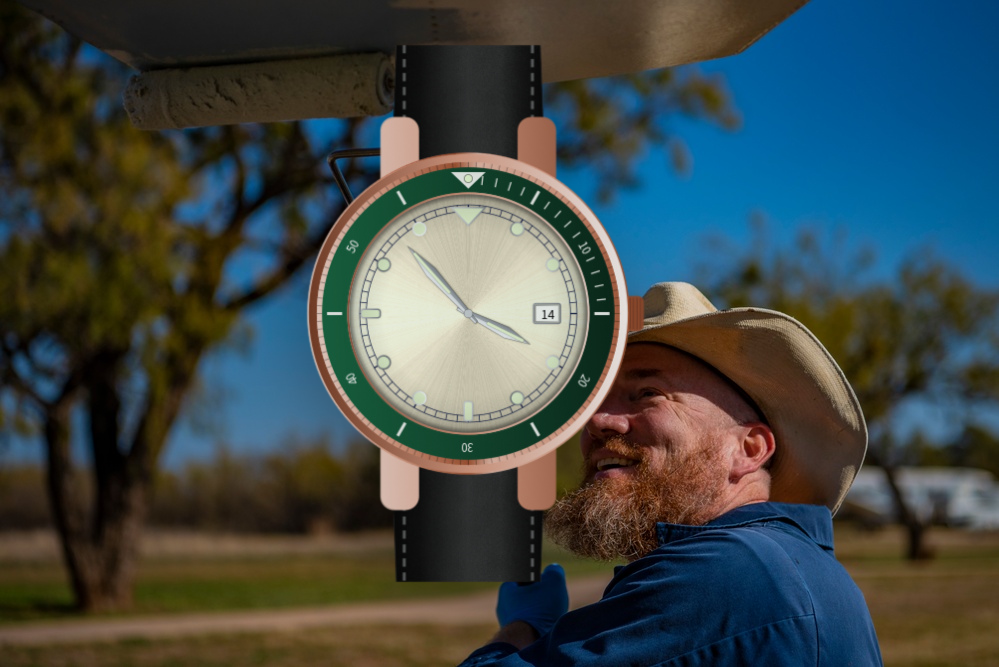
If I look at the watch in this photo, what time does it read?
3:53
